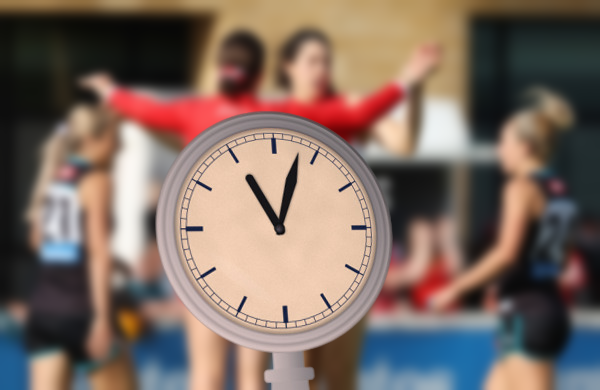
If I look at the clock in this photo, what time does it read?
11:03
